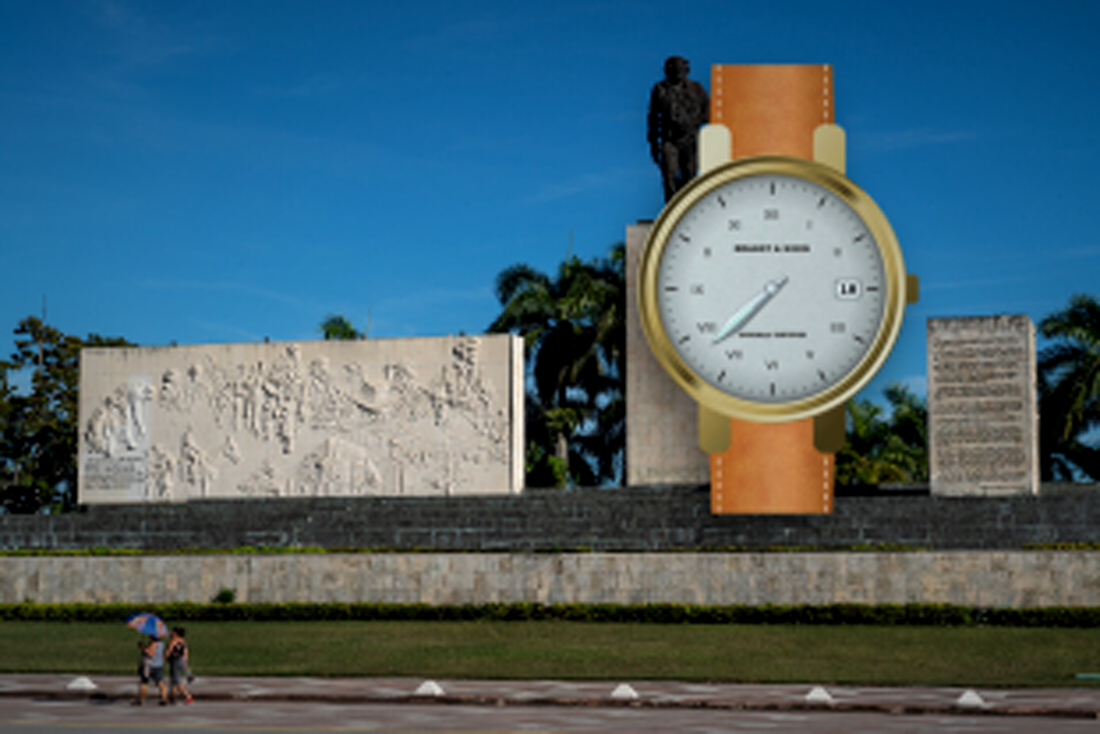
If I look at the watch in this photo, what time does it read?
7:38
